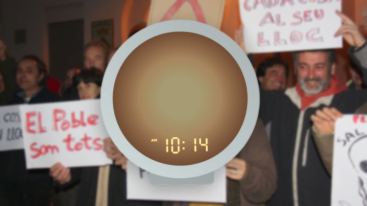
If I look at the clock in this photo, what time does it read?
10:14
